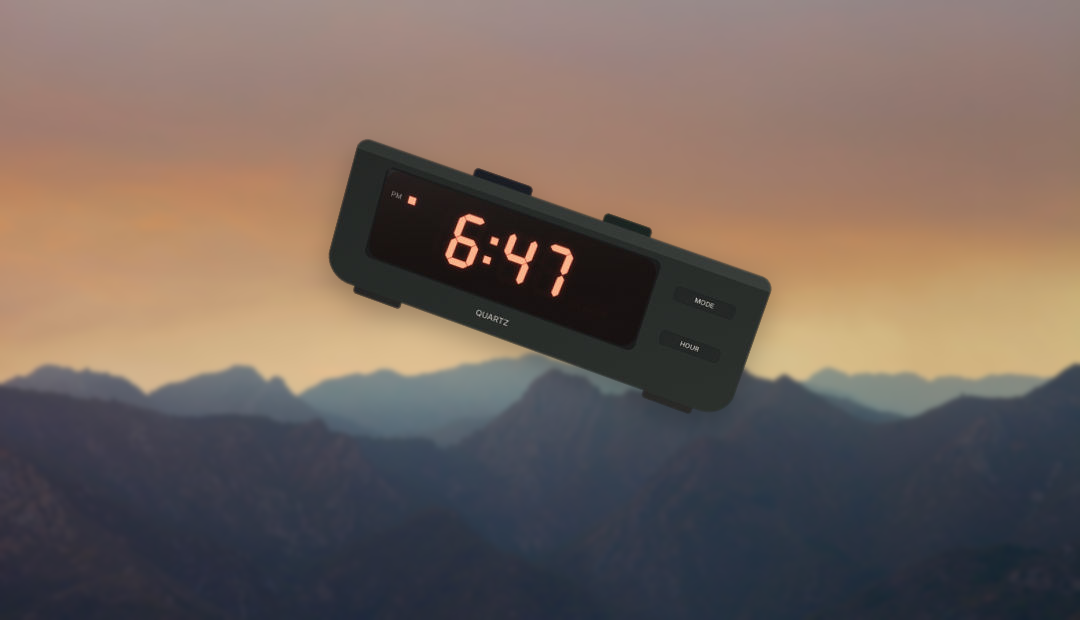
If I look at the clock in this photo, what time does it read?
6:47
